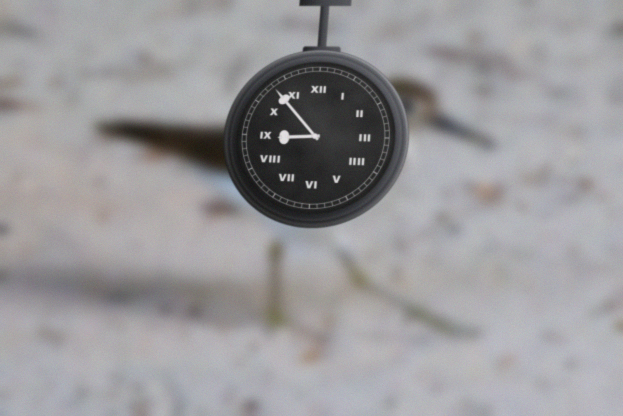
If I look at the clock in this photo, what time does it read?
8:53
